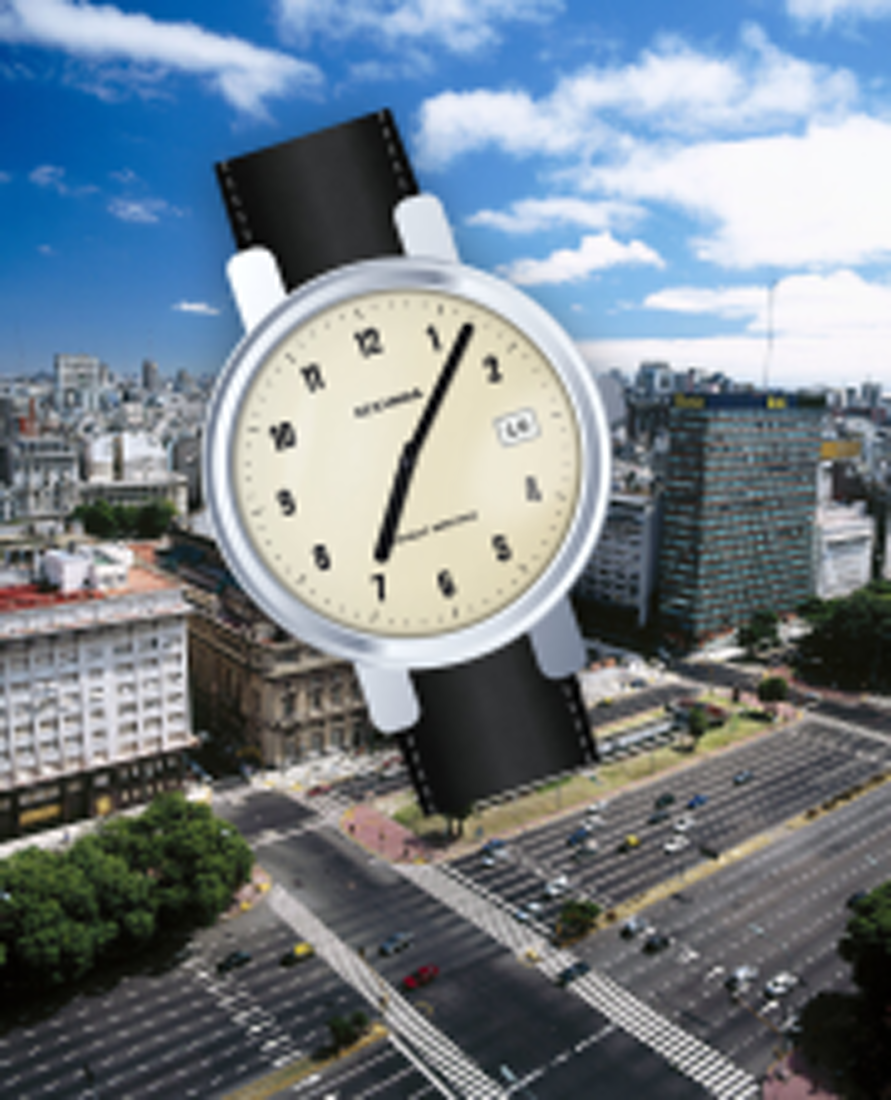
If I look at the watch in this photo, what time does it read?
7:07
